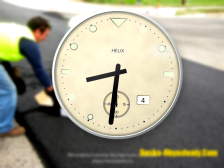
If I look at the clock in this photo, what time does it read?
8:31
